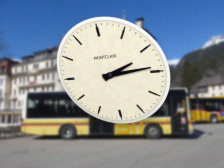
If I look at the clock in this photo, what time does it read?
2:14
